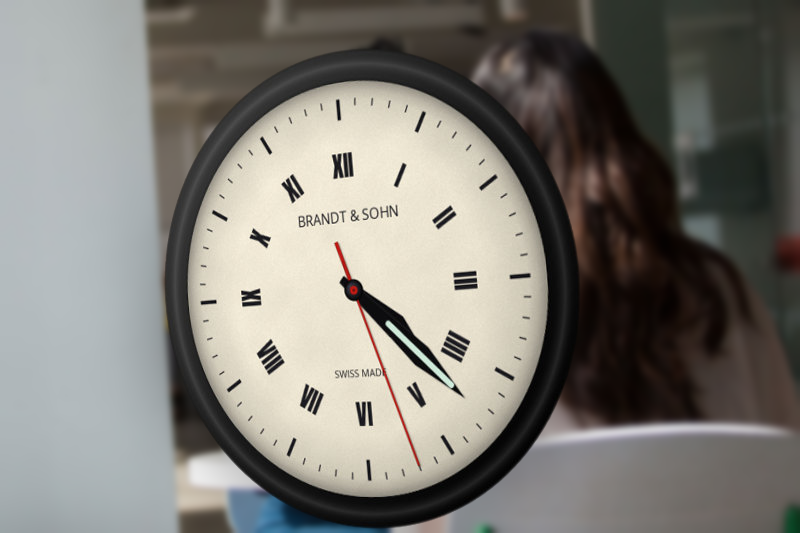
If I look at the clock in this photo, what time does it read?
4:22:27
